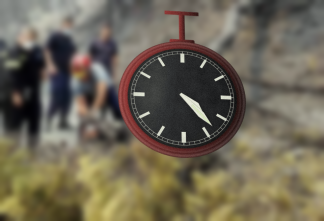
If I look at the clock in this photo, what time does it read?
4:23
